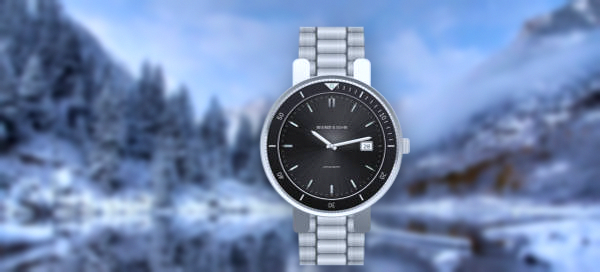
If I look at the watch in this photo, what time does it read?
10:13
